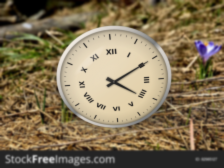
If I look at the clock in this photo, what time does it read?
4:10
